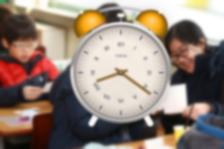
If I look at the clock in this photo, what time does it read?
8:21
